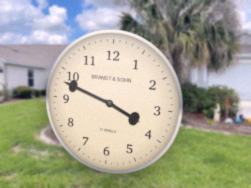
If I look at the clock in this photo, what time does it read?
3:48
